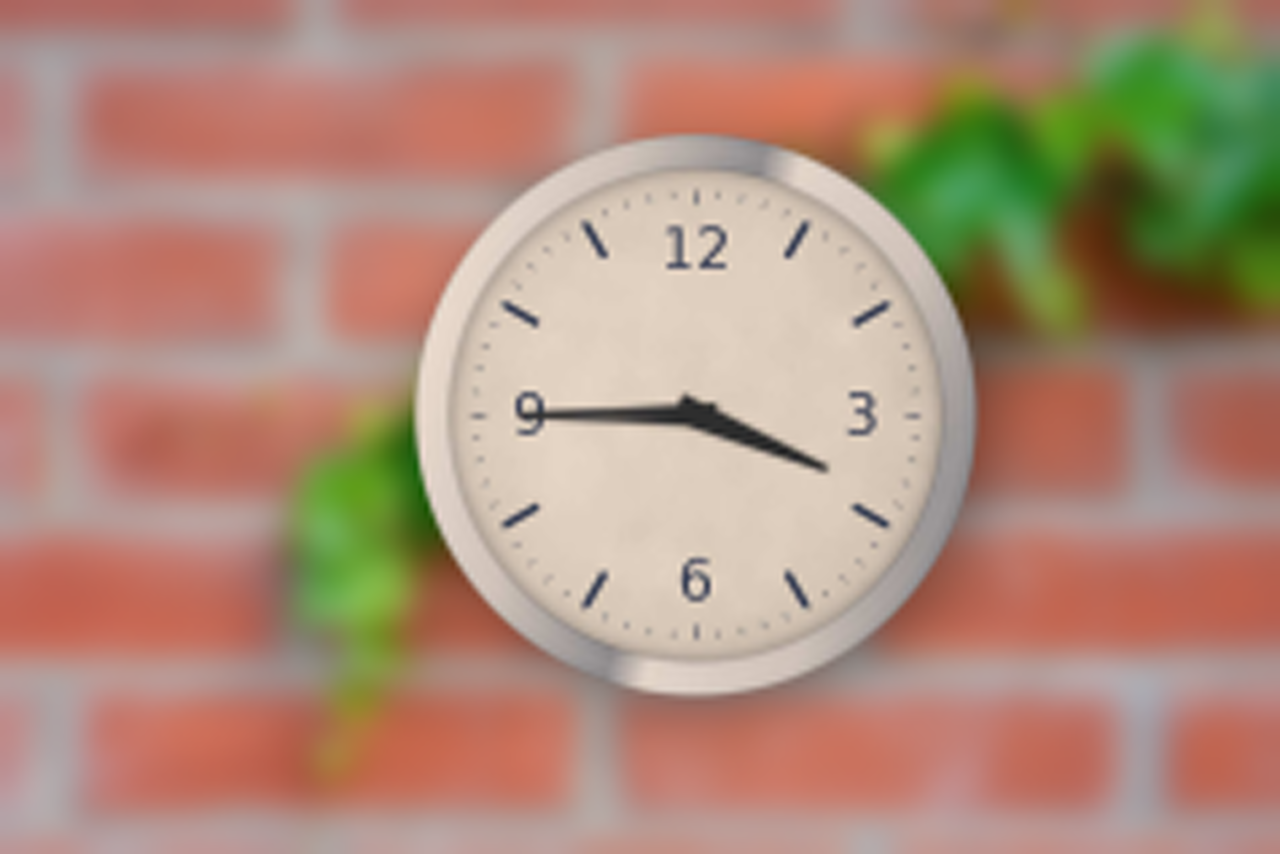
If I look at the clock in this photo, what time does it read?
3:45
